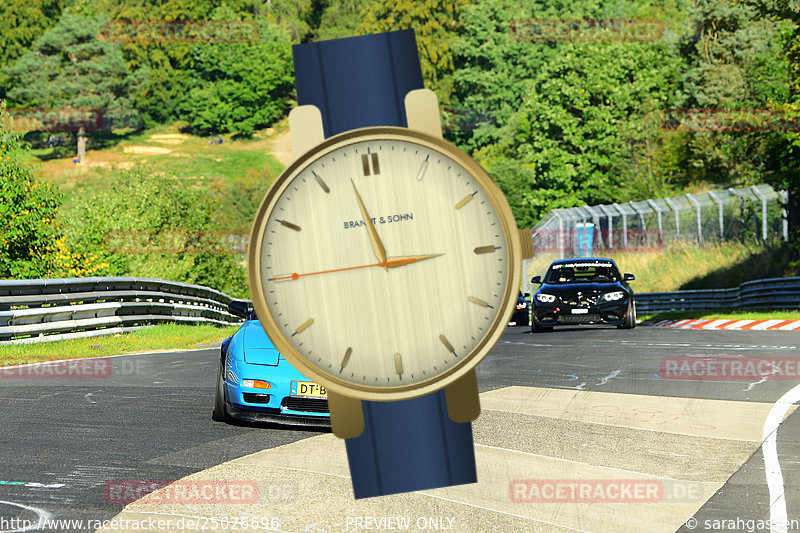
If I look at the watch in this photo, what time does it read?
2:57:45
